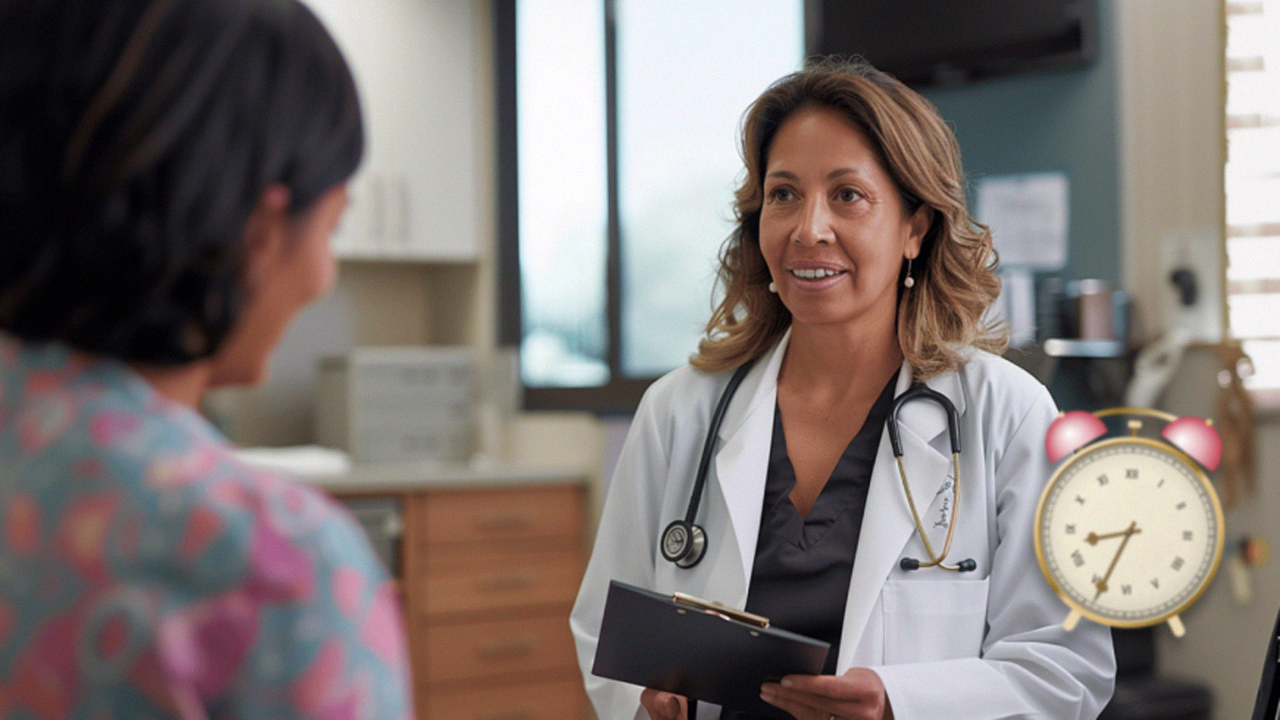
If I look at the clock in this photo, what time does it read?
8:34
